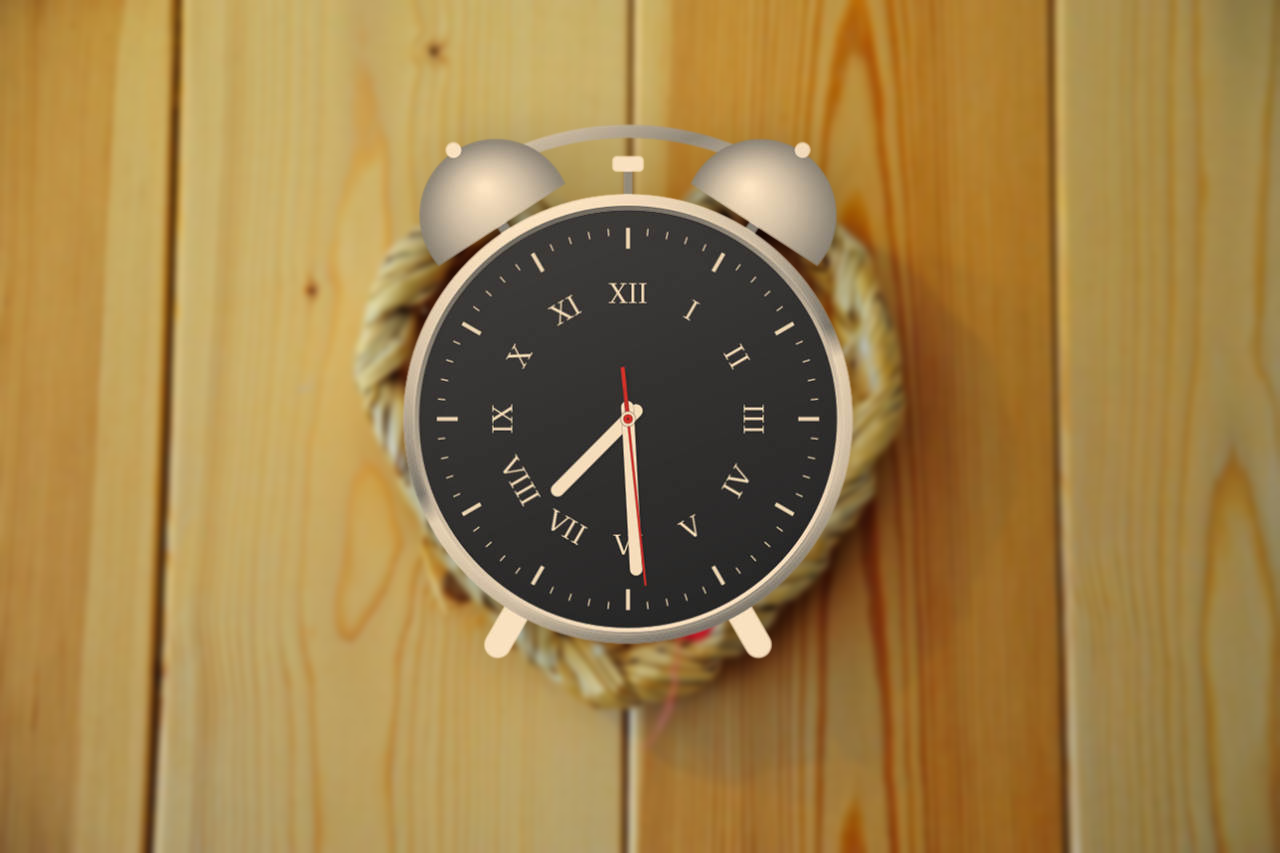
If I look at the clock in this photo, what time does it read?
7:29:29
